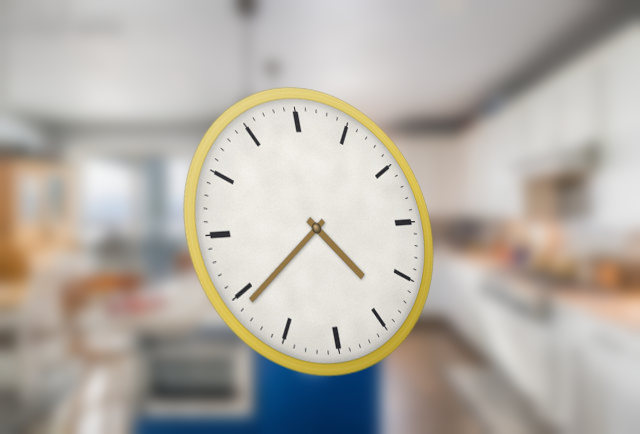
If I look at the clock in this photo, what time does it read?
4:39
